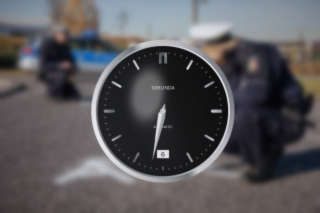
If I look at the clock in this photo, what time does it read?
6:32
